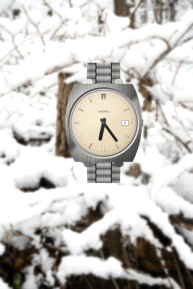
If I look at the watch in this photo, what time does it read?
6:24
